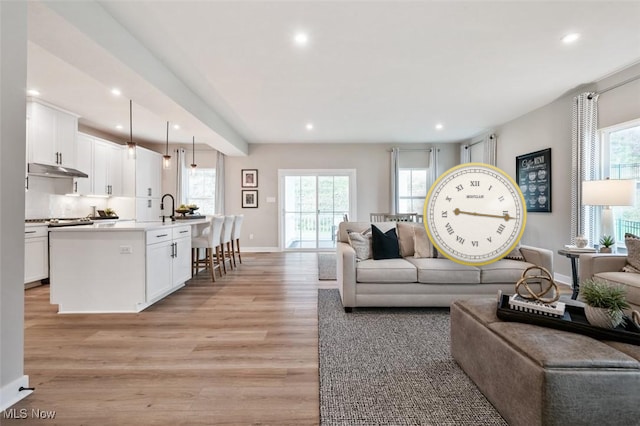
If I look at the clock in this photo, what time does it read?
9:16
